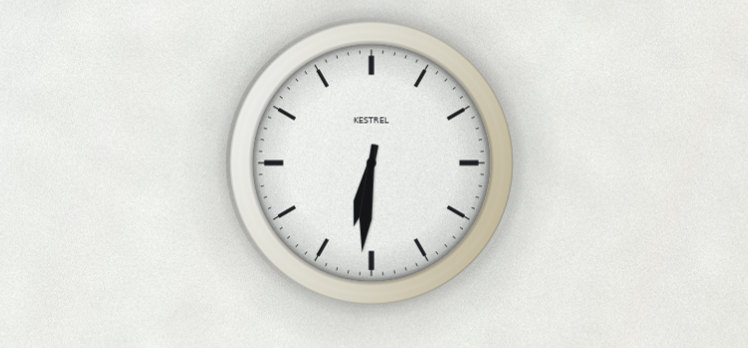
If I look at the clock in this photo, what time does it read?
6:31
